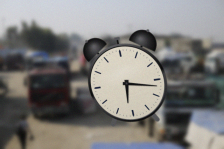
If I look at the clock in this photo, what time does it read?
6:17
